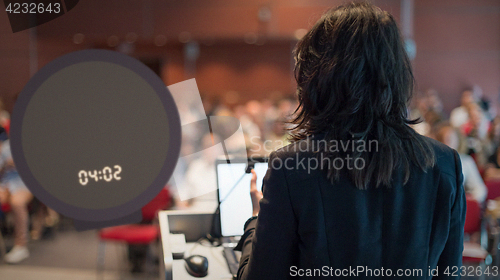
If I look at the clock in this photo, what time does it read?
4:02
